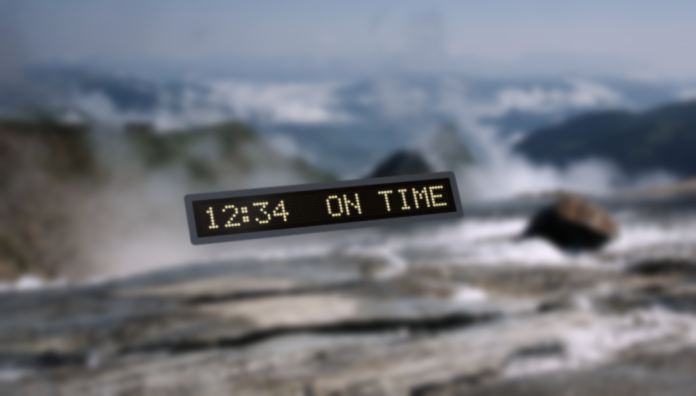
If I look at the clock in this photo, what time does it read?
12:34
